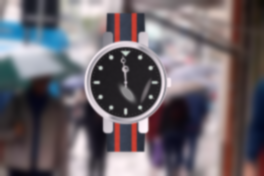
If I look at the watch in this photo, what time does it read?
11:59
